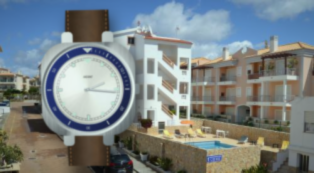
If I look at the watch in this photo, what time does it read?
2:16
